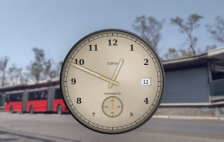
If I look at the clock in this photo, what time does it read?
12:49
